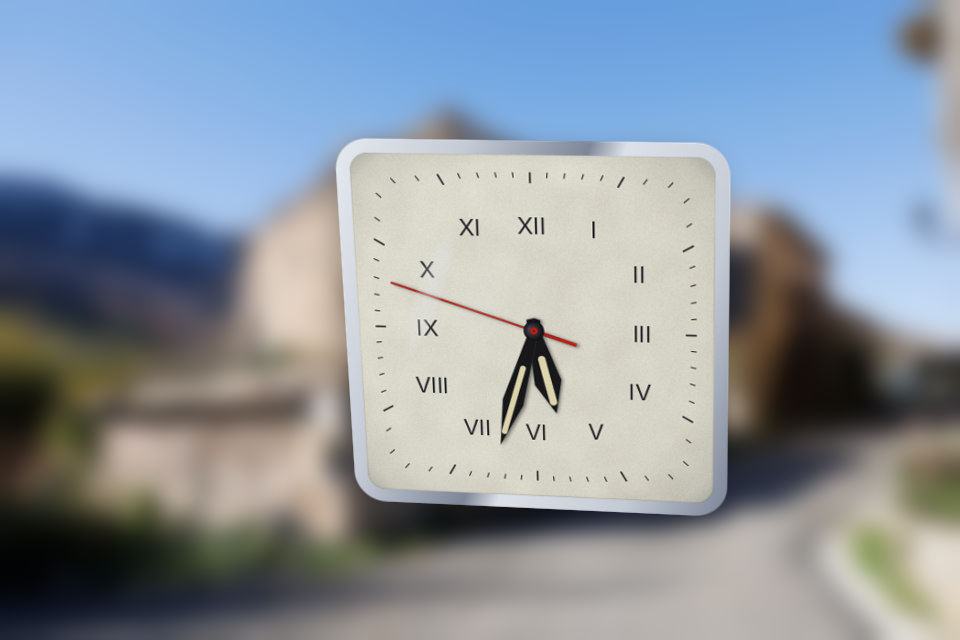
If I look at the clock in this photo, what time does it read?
5:32:48
